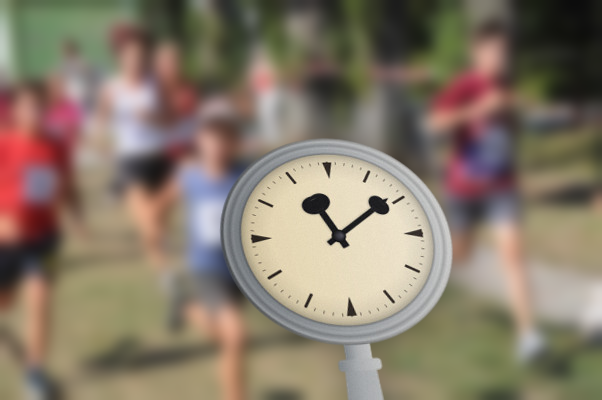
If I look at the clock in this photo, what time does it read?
11:09
